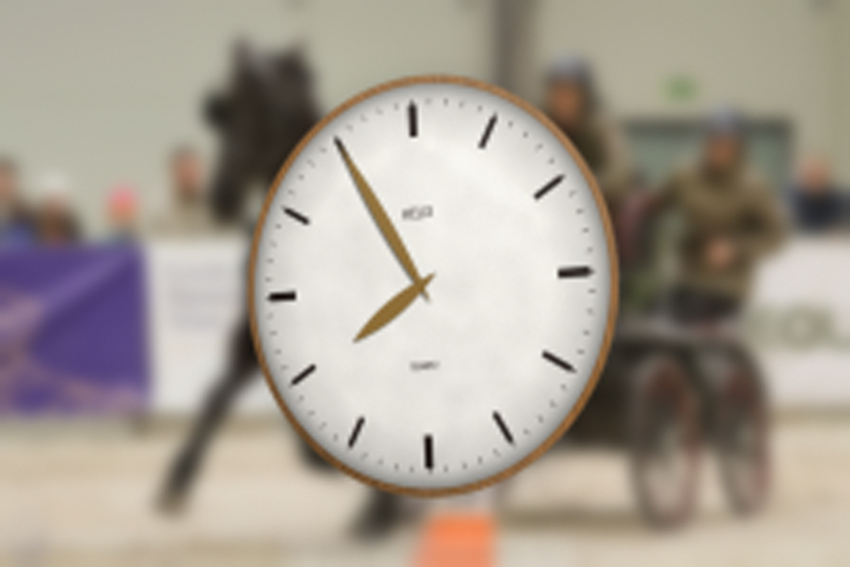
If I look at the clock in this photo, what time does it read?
7:55
